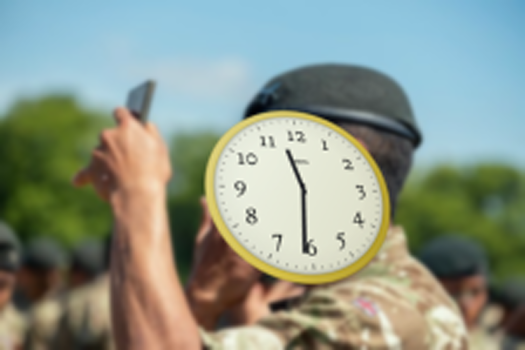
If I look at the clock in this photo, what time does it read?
11:31
